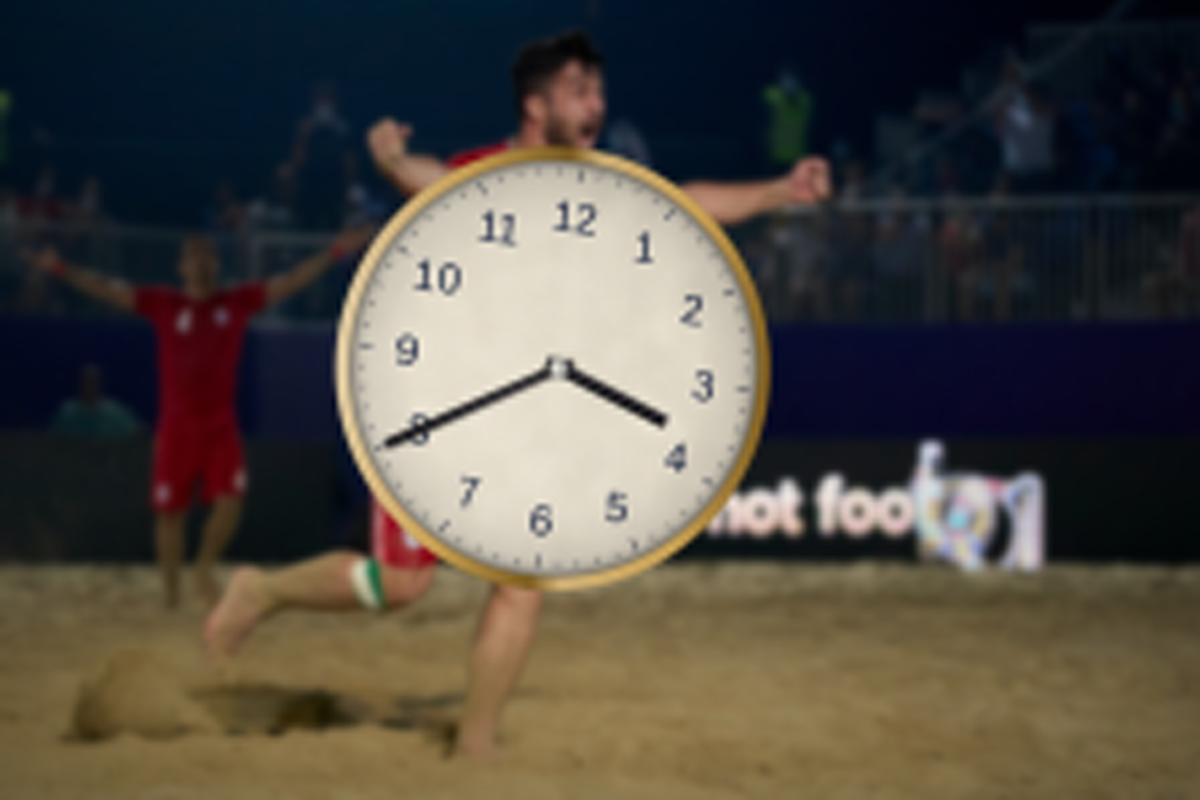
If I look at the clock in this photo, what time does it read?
3:40
